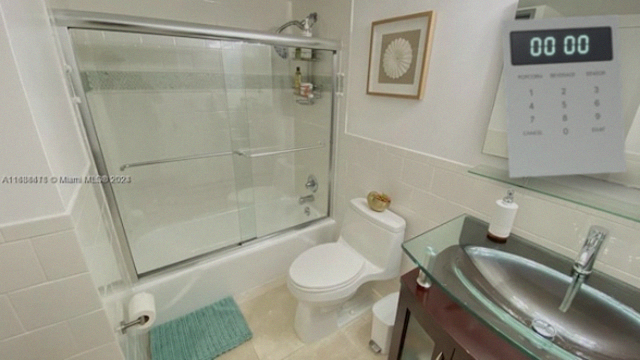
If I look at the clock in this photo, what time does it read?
0:00
